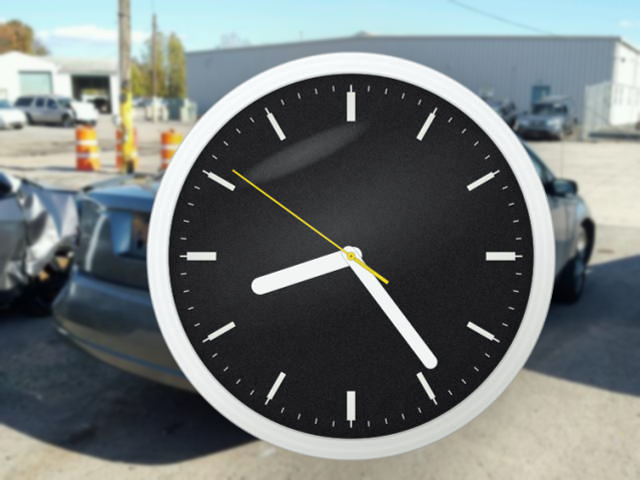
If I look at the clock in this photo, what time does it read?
8:23:51
